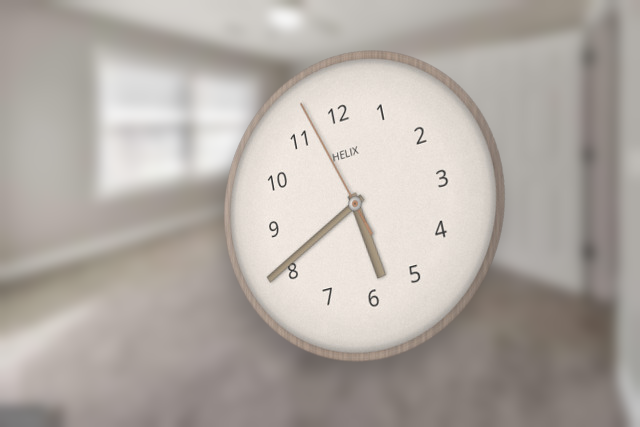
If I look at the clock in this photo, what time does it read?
5:40:57
